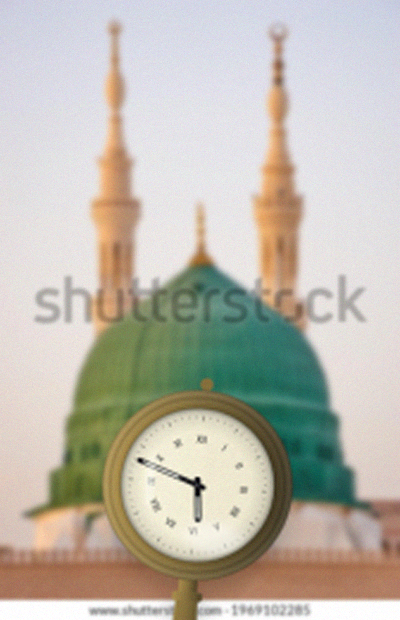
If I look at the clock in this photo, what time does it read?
5:48
